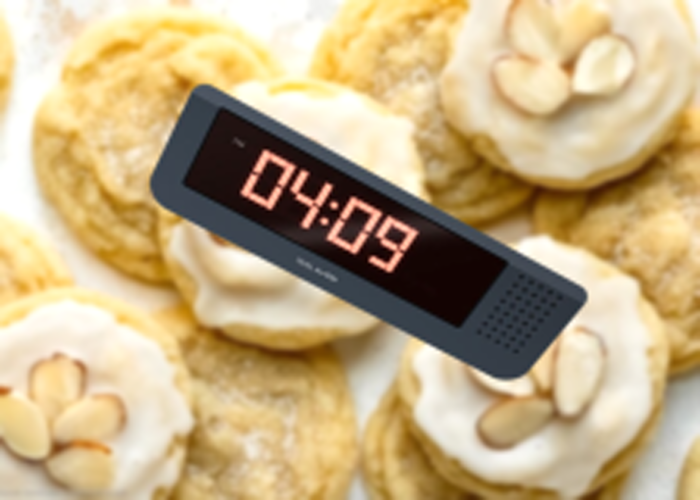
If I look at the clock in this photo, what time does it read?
4:09
